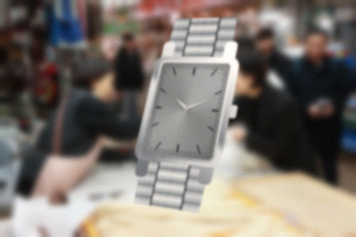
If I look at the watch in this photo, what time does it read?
10:11
